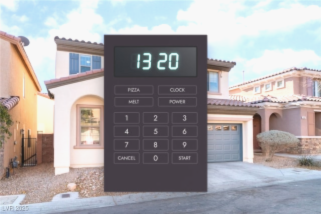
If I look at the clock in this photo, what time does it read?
13:20
